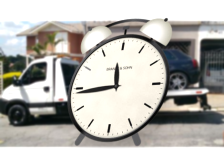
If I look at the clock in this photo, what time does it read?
11:44
